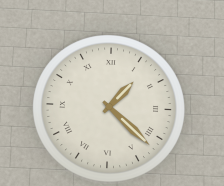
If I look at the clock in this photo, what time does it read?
1:22
